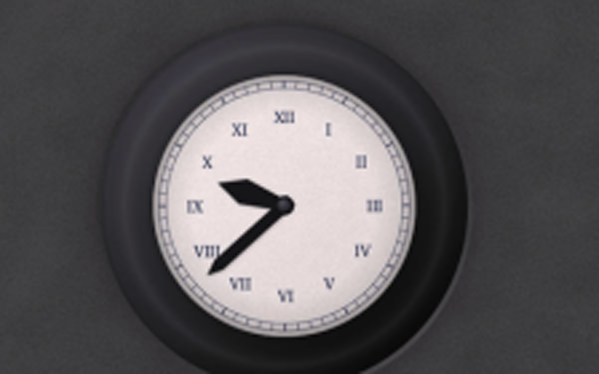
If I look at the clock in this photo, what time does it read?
9:38
